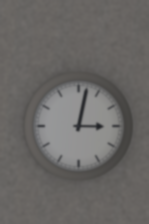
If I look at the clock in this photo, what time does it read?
3:02
